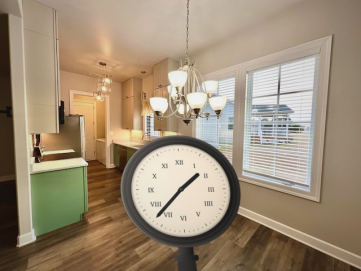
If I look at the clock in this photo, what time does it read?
1:37
